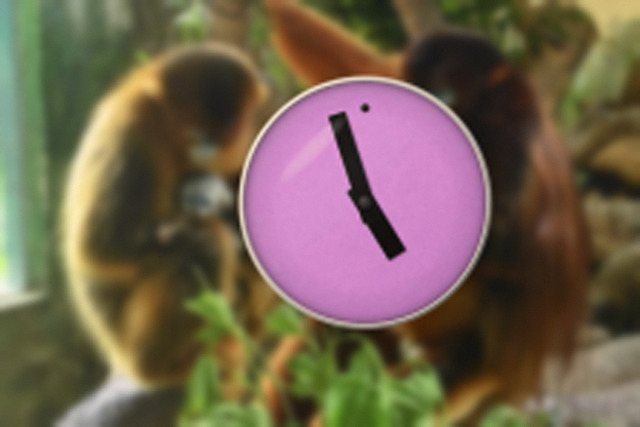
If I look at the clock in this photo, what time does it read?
4:57
